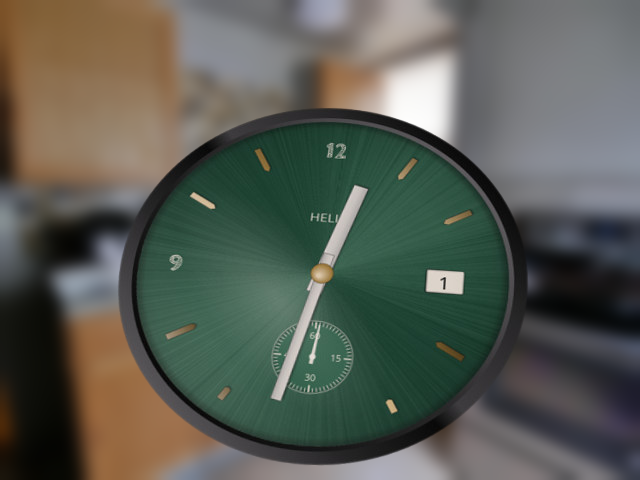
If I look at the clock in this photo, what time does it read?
12:32:01
